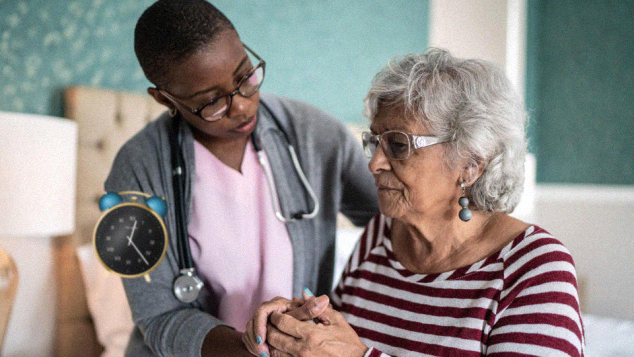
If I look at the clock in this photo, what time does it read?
12:23
